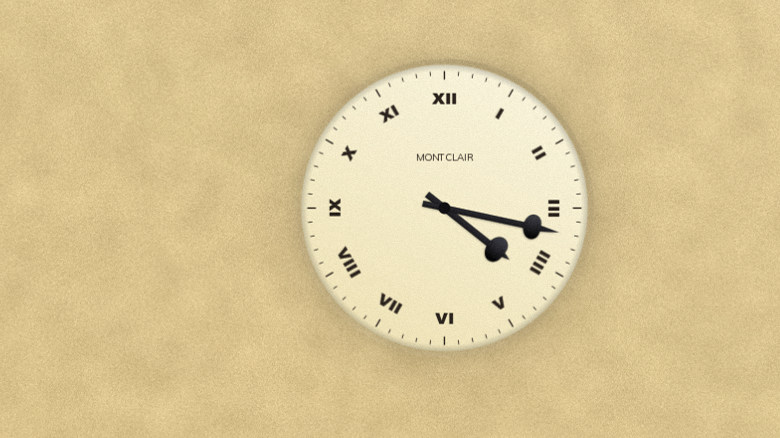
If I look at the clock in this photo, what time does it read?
4:17
